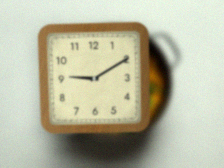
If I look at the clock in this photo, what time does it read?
9:10
